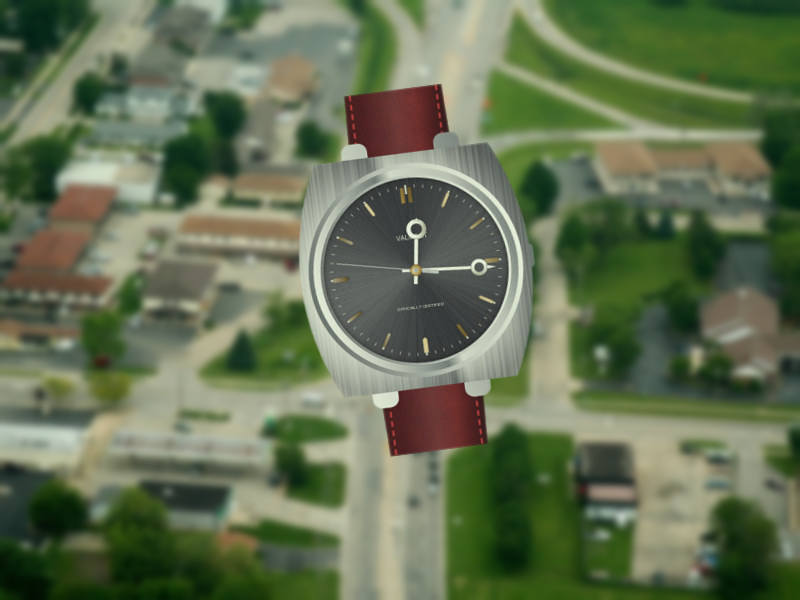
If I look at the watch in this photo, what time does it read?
12:15:47
